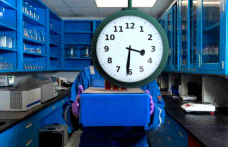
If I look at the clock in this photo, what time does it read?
3:31
